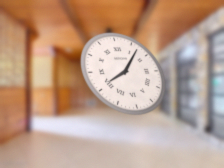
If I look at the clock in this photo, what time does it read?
8:07
